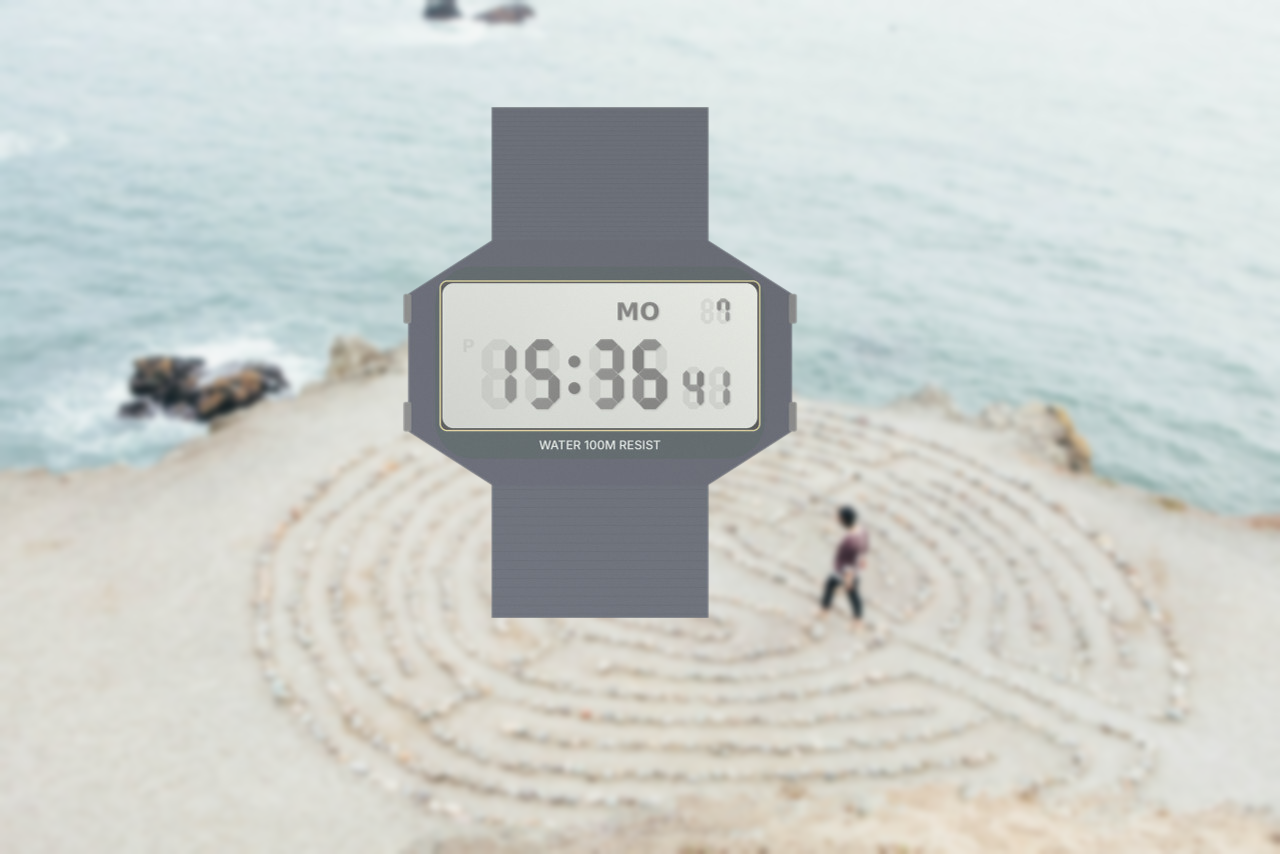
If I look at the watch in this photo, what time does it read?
15:36:41
